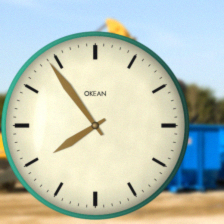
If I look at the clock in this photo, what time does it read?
7:54
